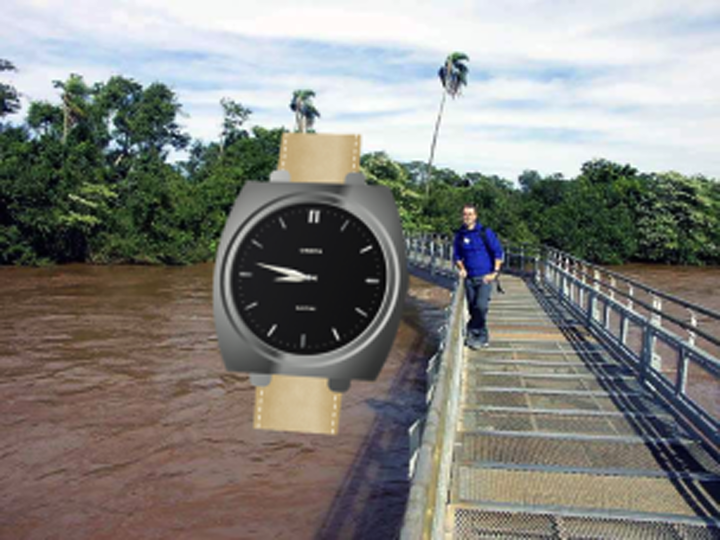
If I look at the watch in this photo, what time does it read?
8:47
